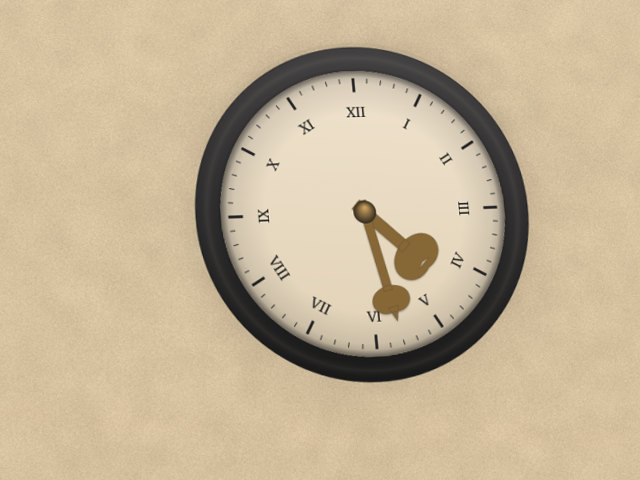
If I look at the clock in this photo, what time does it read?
4:28
